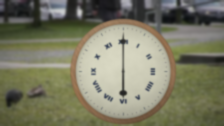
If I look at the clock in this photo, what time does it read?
6:00
